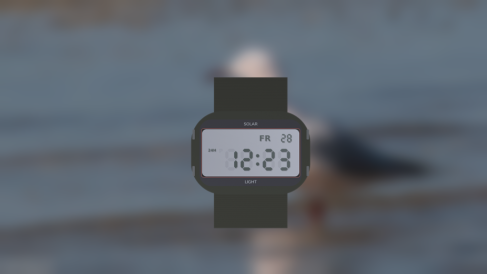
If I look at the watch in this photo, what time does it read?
12:23
